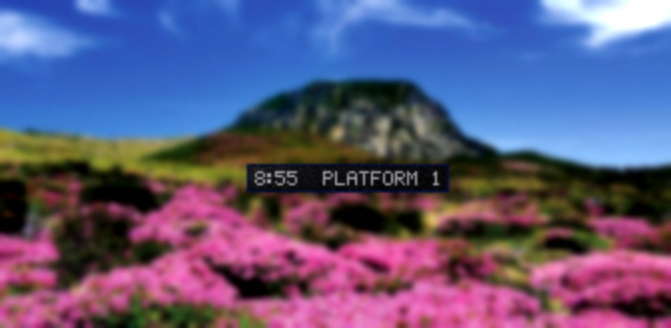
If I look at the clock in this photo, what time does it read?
8:55
